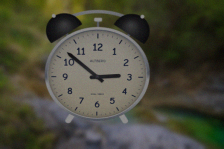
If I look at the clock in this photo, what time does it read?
2:52
